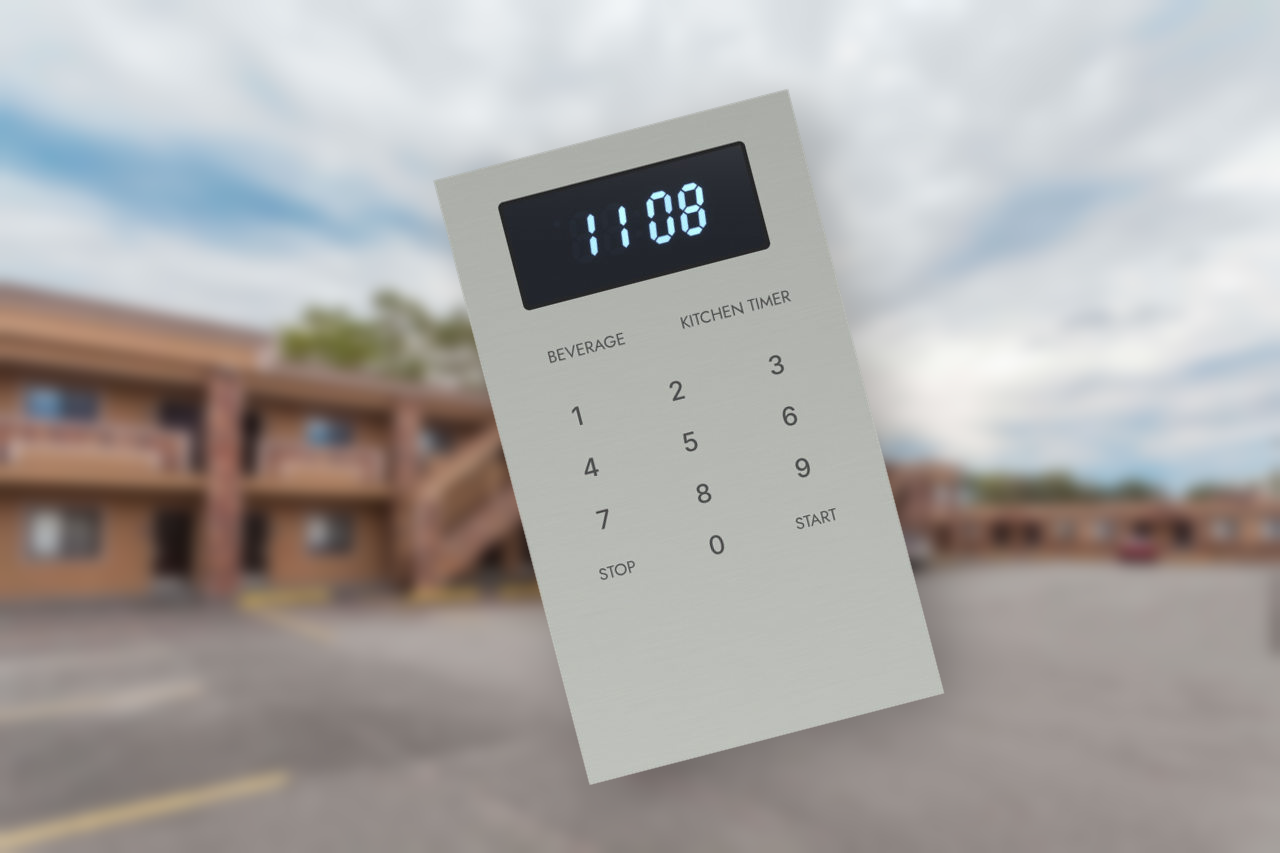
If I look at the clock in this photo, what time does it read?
11:08
